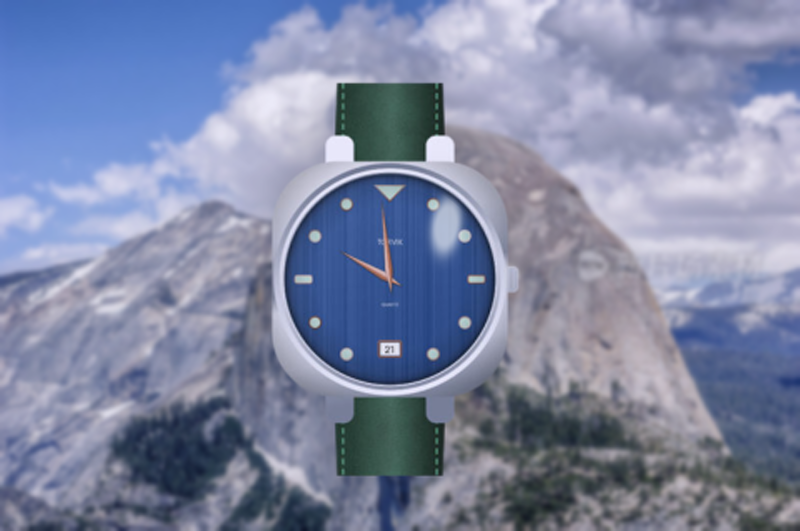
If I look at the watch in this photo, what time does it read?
9:59
